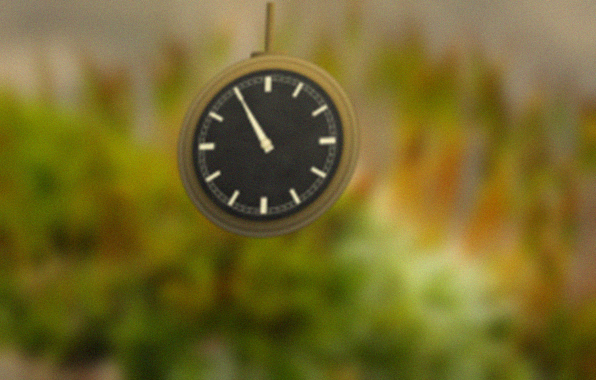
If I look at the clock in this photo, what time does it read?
10:55
